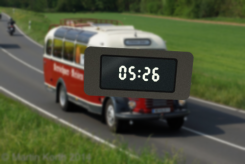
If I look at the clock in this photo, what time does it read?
5:26
